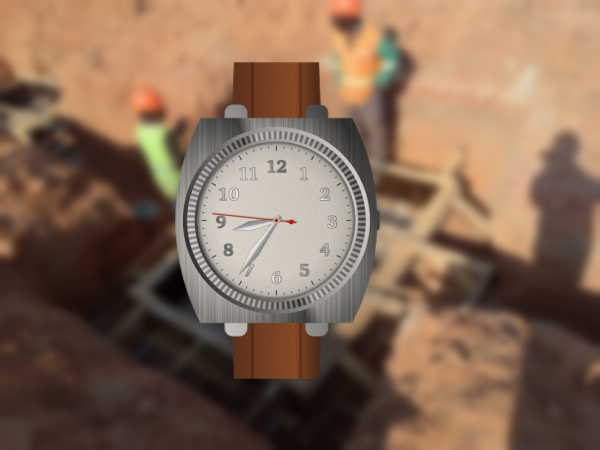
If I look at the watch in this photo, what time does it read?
8:35:46
